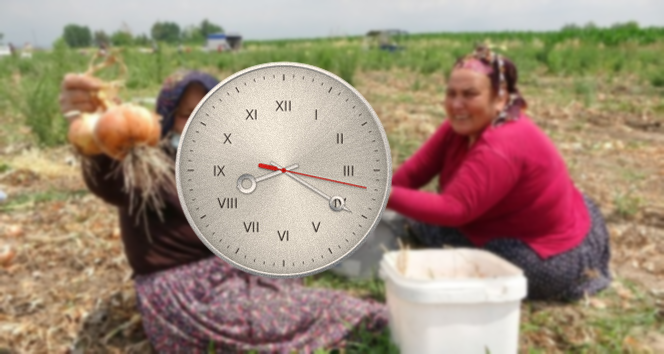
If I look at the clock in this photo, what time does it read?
8:20:17
